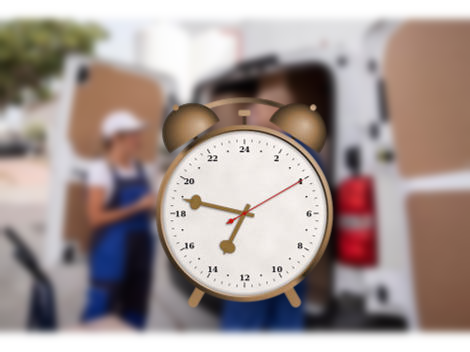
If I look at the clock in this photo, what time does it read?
13:47:10
